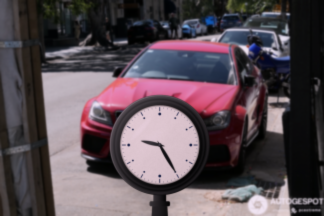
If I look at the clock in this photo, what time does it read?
9:25
